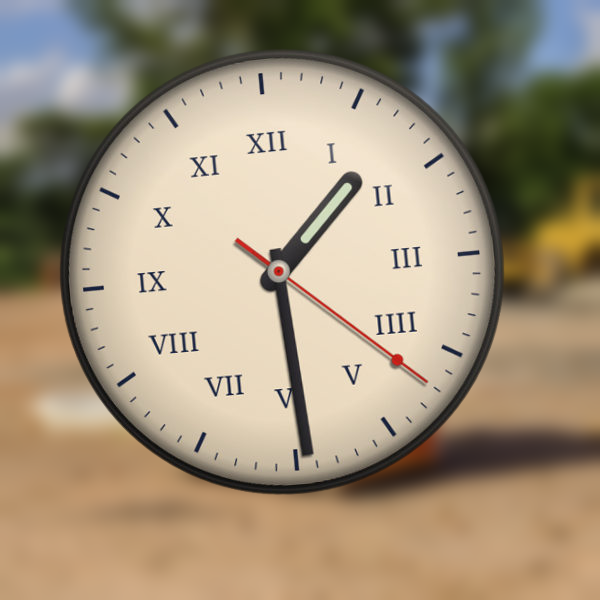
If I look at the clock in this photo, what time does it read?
1:29:22
